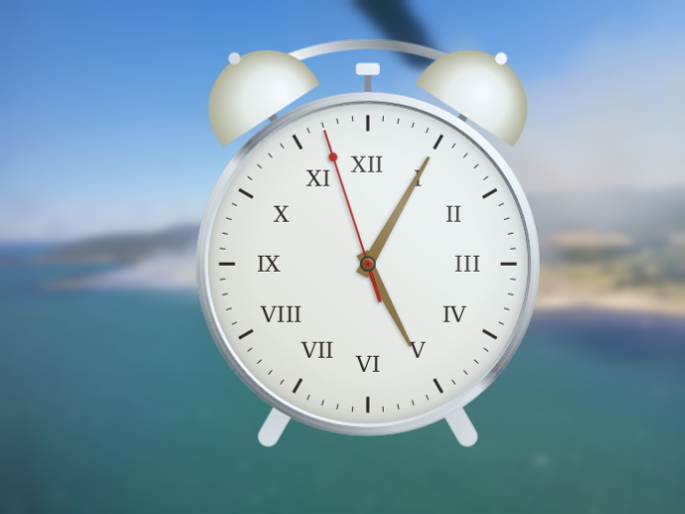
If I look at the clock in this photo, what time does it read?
5:04:57
